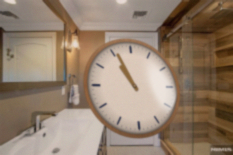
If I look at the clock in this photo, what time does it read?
10:56
